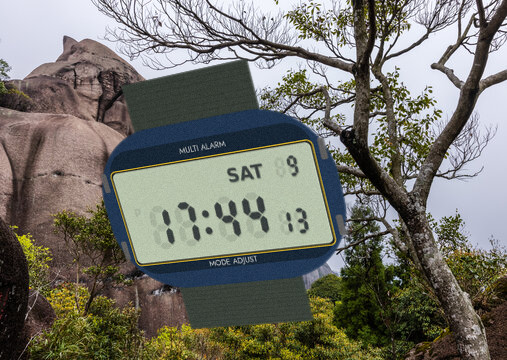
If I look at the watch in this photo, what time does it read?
17:44:13
